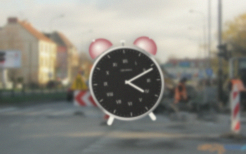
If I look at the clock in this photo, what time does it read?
4:11
